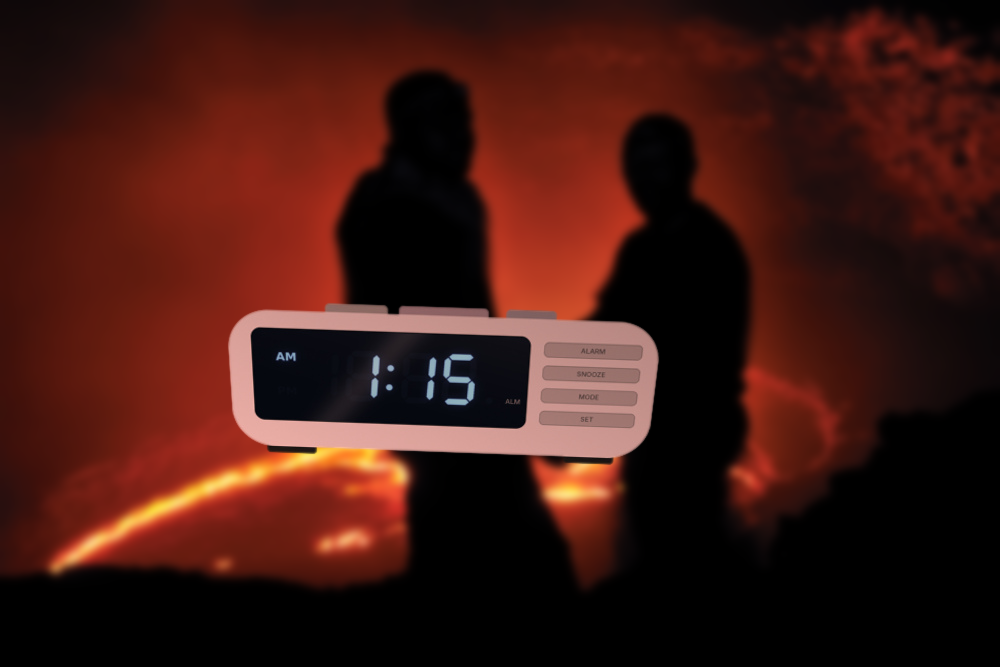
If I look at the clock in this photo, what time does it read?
1:15
